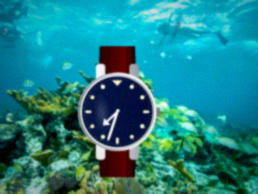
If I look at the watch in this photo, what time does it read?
7:33
